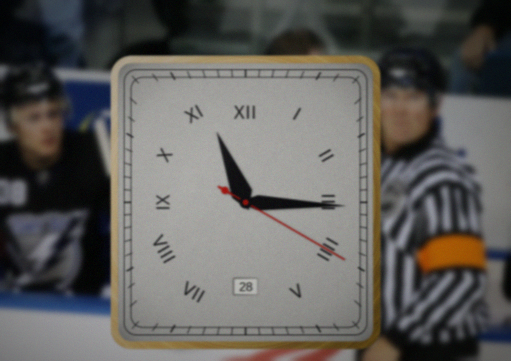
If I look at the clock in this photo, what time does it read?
11:15:20
